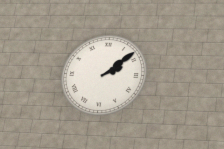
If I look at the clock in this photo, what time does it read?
2:08
